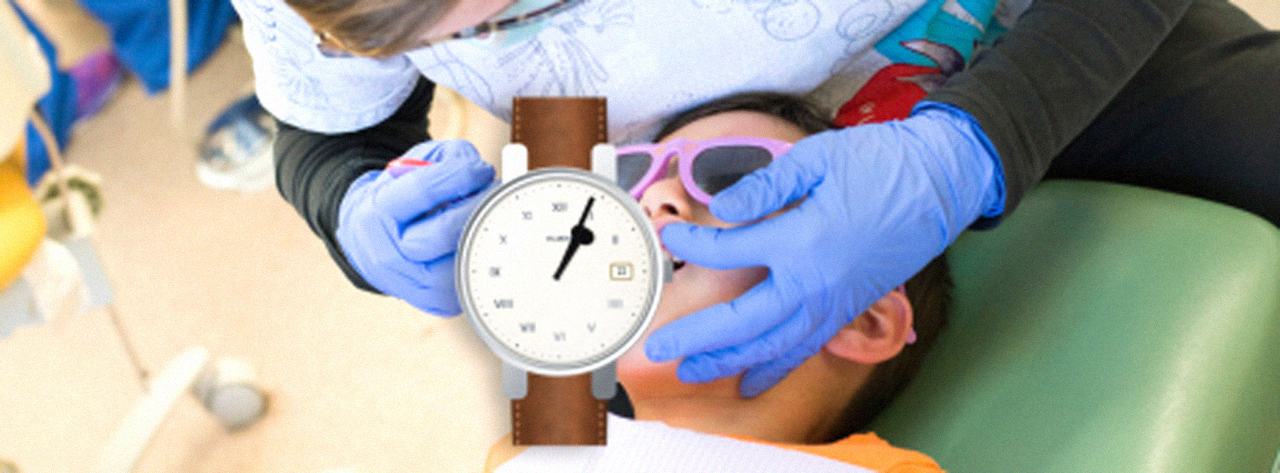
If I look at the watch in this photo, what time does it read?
1:04
